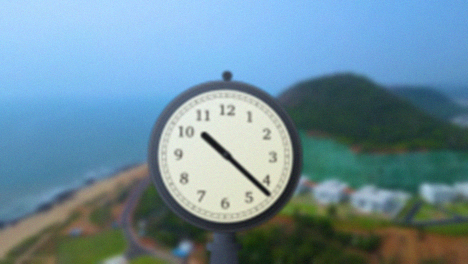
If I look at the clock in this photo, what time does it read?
10:22
